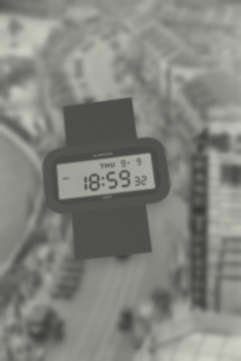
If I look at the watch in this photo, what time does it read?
18:59
